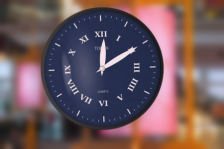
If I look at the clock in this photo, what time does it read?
12:10
